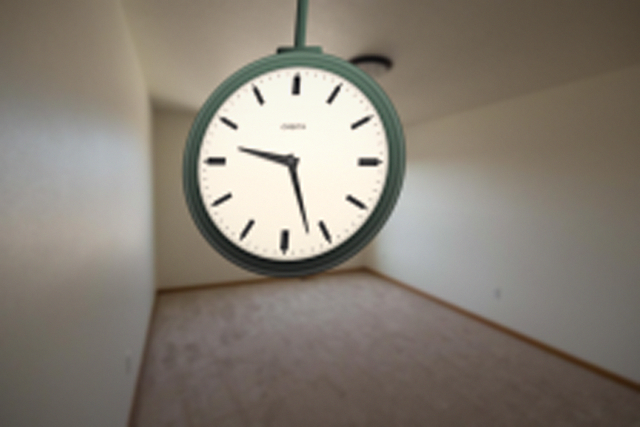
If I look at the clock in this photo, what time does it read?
9:27
